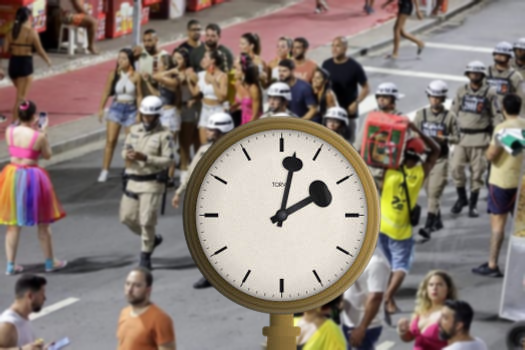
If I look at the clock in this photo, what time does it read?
2:02
